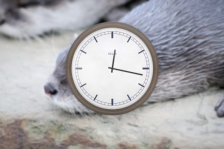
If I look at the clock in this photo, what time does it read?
12:17
